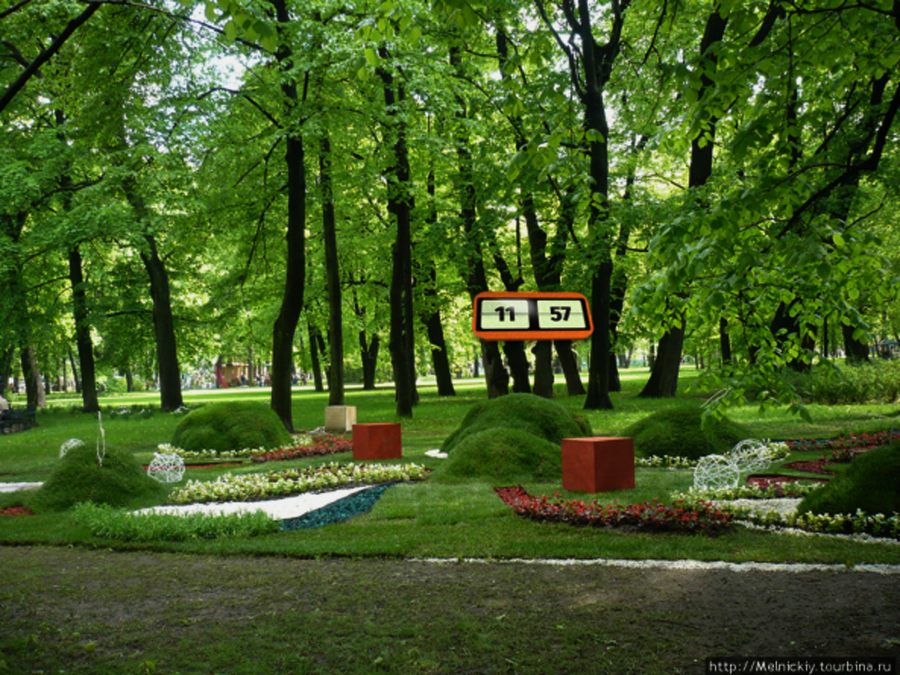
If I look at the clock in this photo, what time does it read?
11:57
